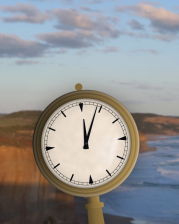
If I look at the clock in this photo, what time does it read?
12:04
